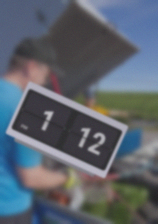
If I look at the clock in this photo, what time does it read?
1:12
